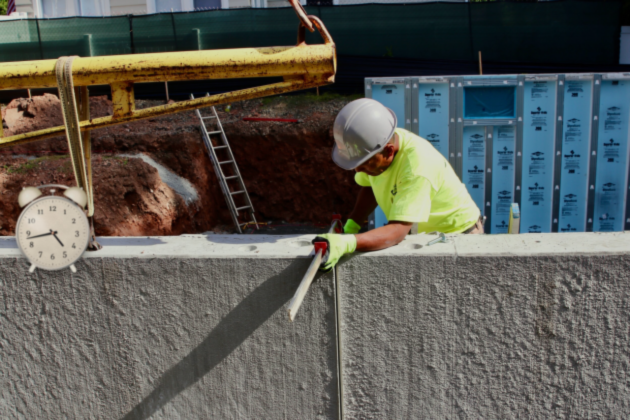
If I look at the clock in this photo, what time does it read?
4:43
